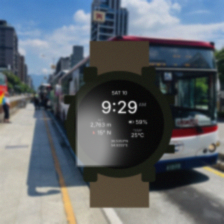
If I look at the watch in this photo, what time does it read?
9:29
